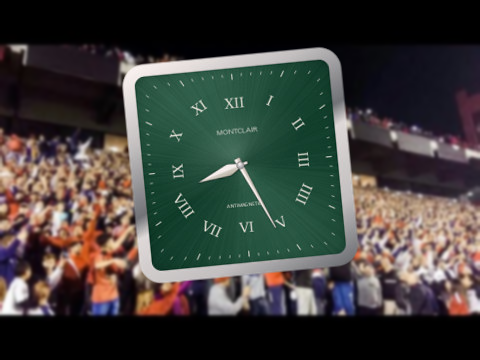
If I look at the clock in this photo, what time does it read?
8:26
